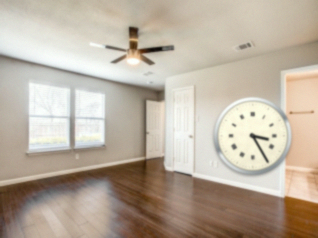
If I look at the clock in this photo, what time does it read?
3:25
